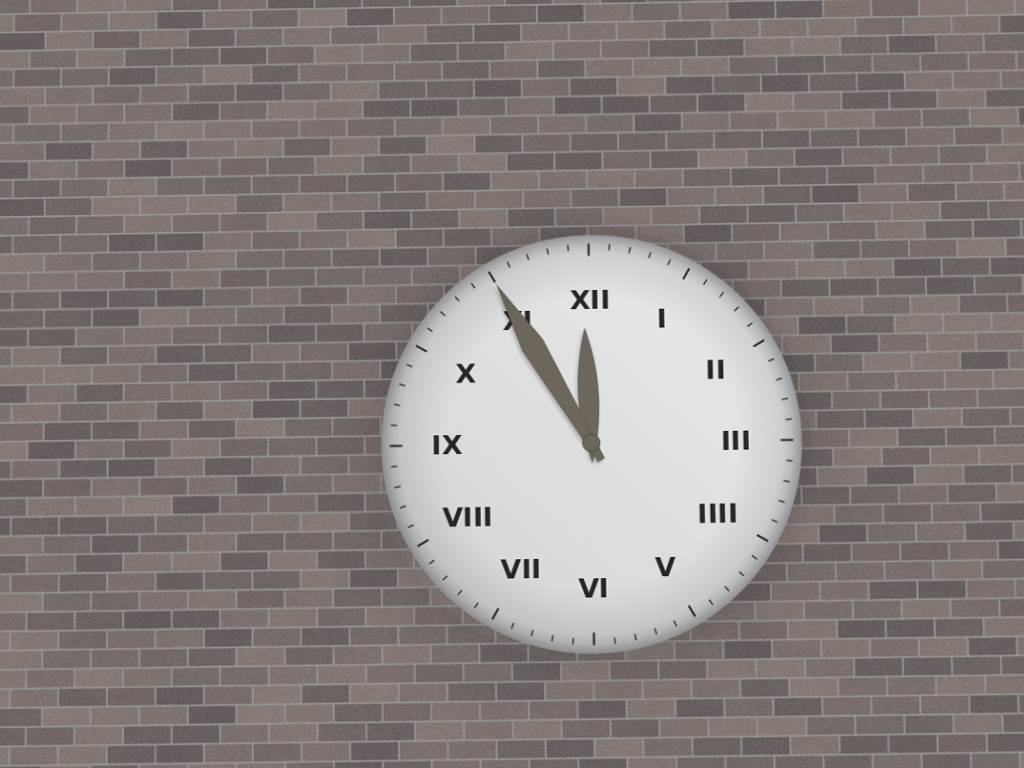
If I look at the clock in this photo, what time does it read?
11:55
